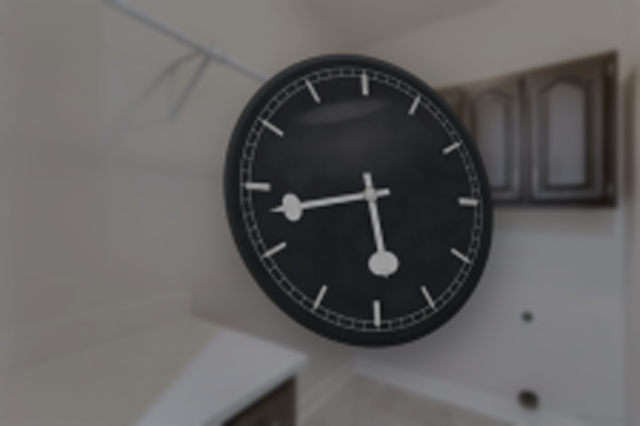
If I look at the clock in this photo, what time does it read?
5:43
